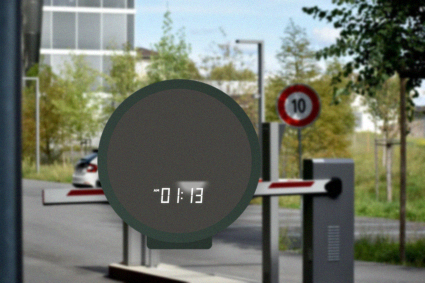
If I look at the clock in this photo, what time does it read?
1:13
